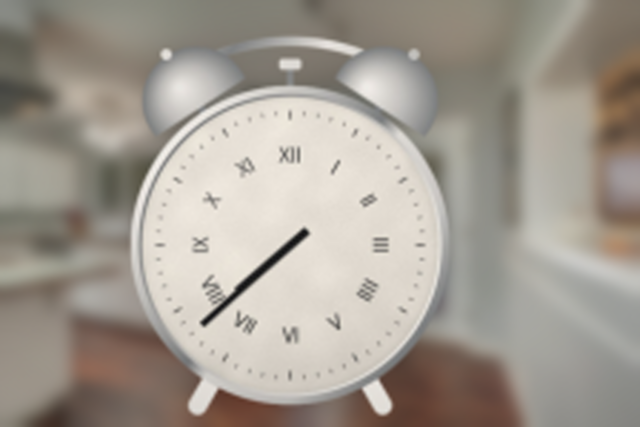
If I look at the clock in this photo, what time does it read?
7:38
